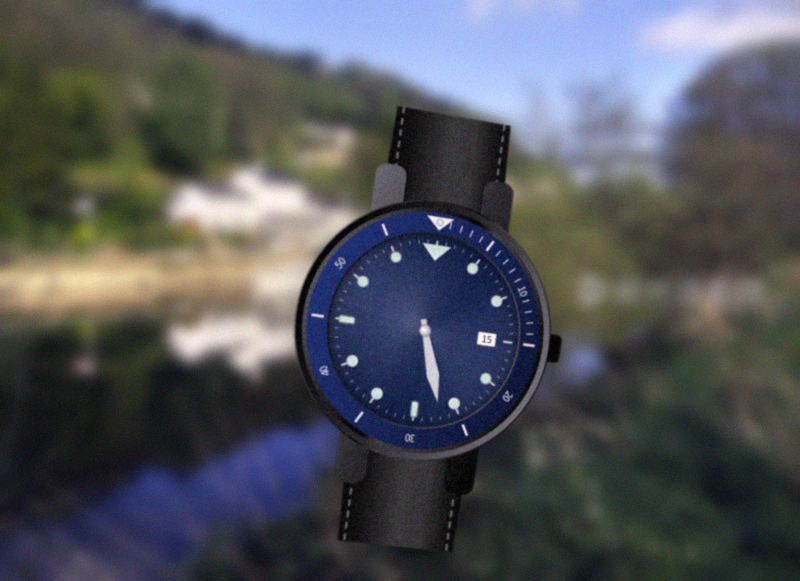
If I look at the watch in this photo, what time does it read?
5:27
